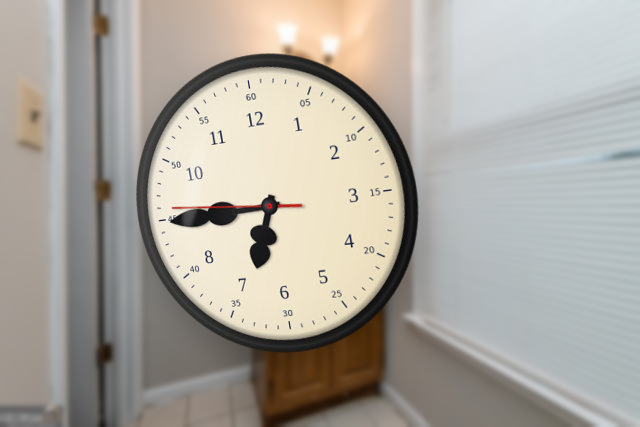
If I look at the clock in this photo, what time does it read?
6:44:46
